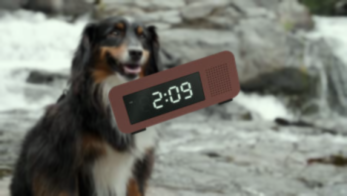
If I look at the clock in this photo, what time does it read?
2:09
